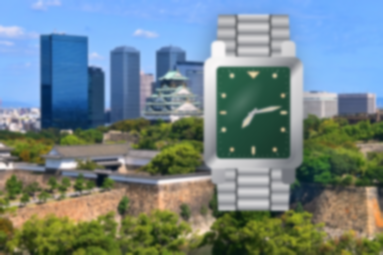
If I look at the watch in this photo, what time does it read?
7:13
